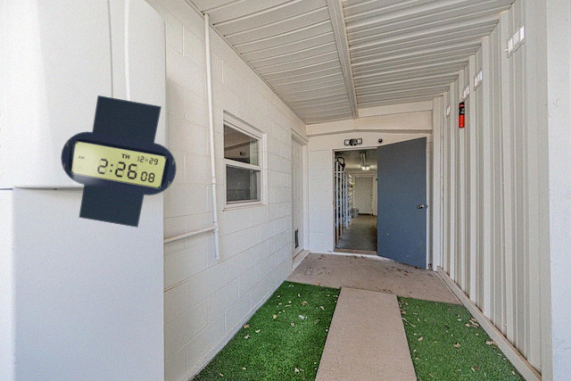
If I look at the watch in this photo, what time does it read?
2:26:08
